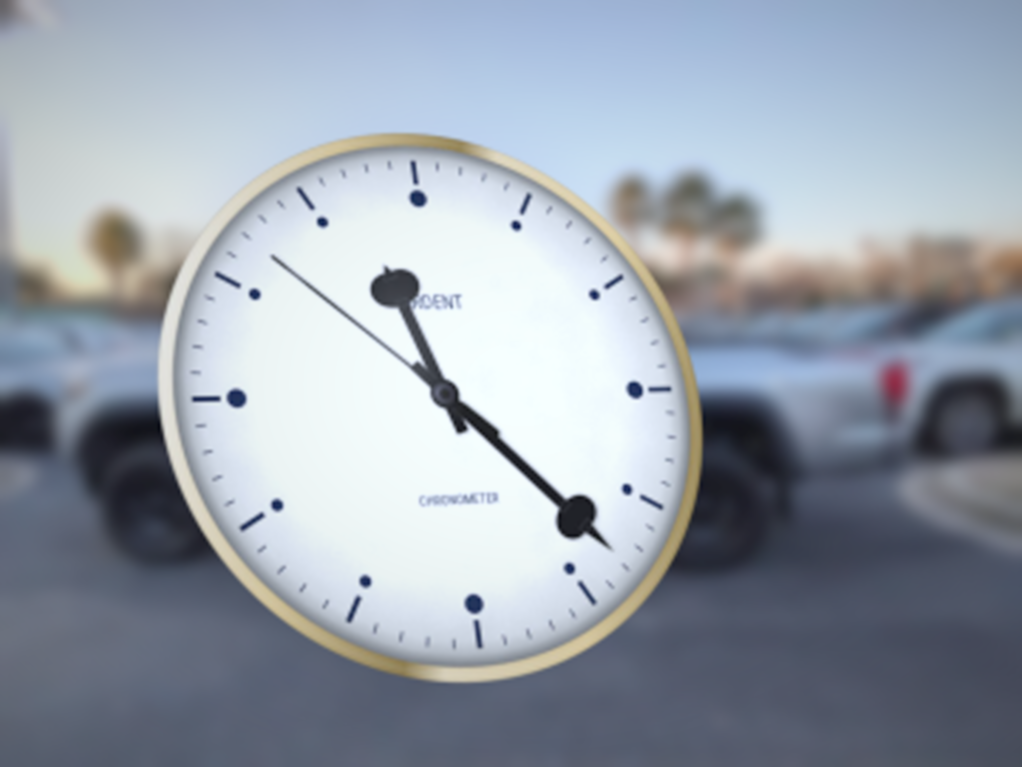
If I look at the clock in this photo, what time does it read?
11:22:52
